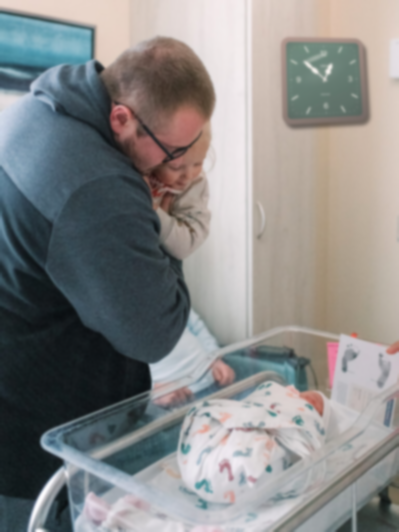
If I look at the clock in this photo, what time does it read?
12:52
